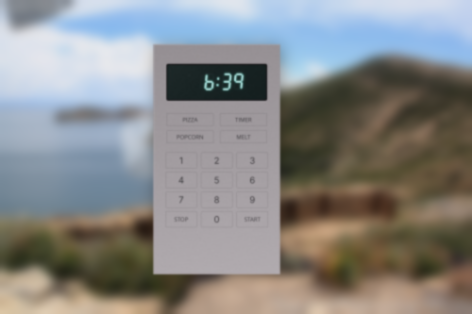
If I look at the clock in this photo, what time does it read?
6:39
